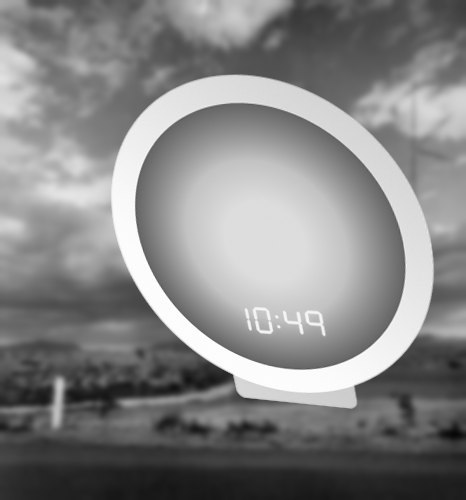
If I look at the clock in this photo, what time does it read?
10:49
